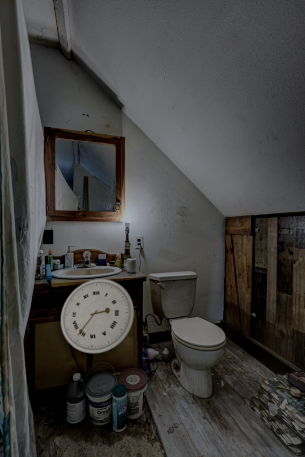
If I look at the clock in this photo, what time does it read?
2:36
